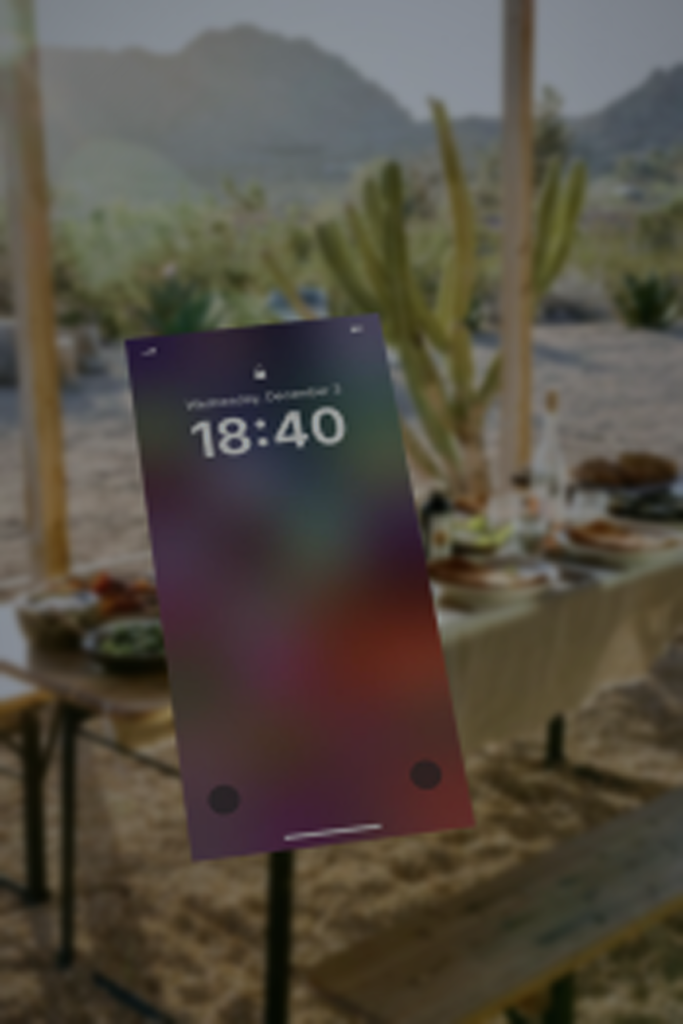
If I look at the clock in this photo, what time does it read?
18:40
